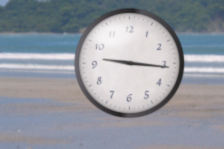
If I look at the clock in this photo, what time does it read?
9:16
